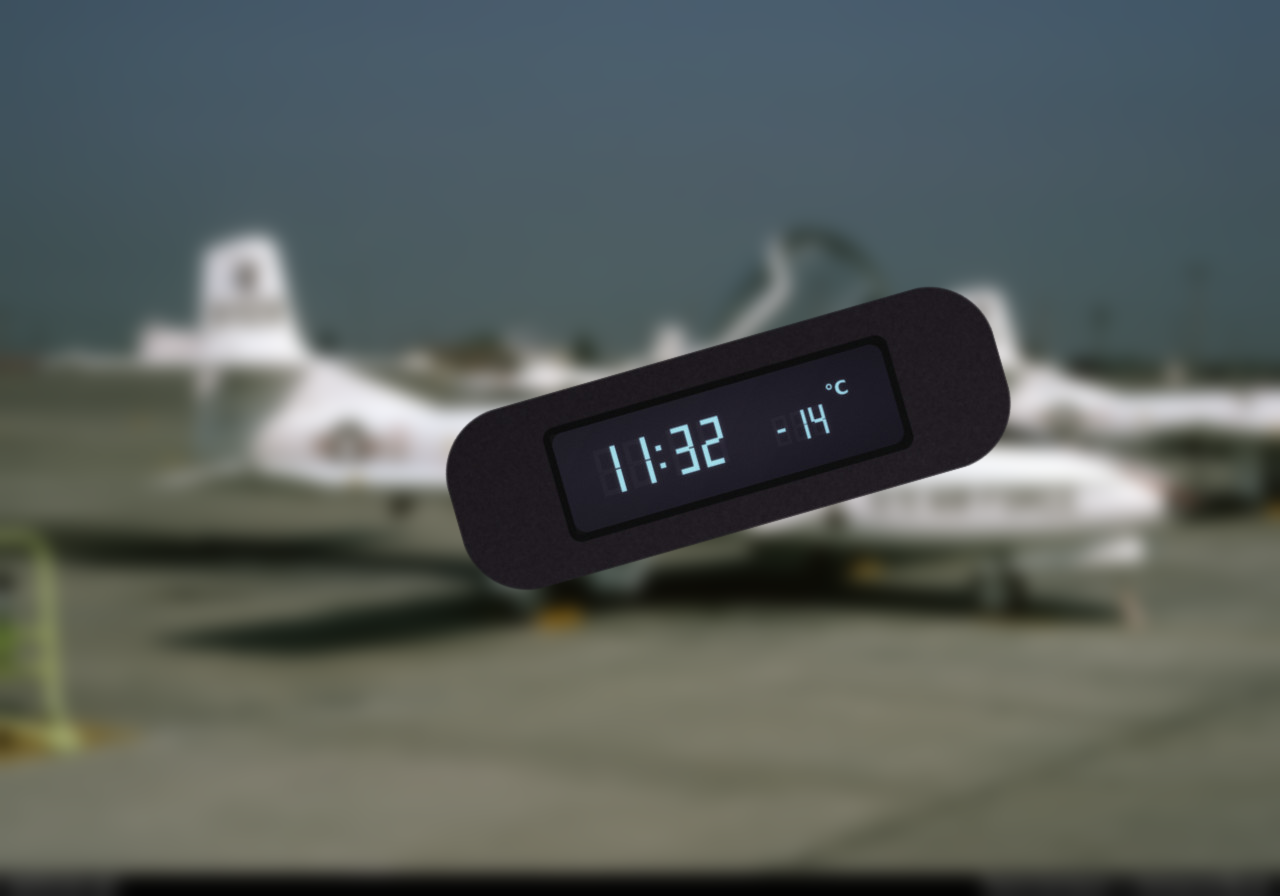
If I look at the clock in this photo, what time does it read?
11:32
